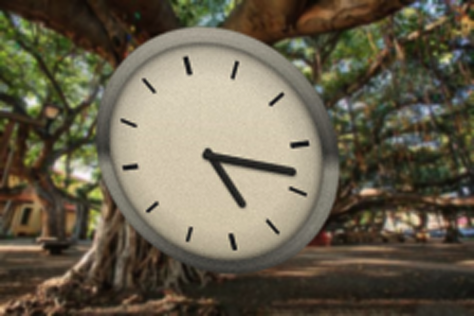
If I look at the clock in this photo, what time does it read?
5:18
